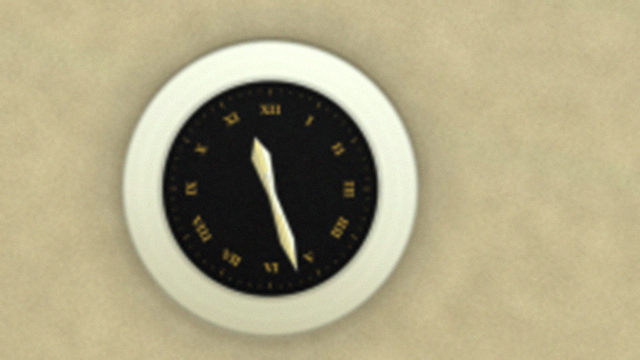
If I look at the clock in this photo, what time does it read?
11:27
